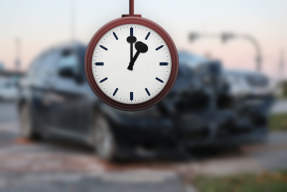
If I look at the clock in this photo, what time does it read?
1:00
